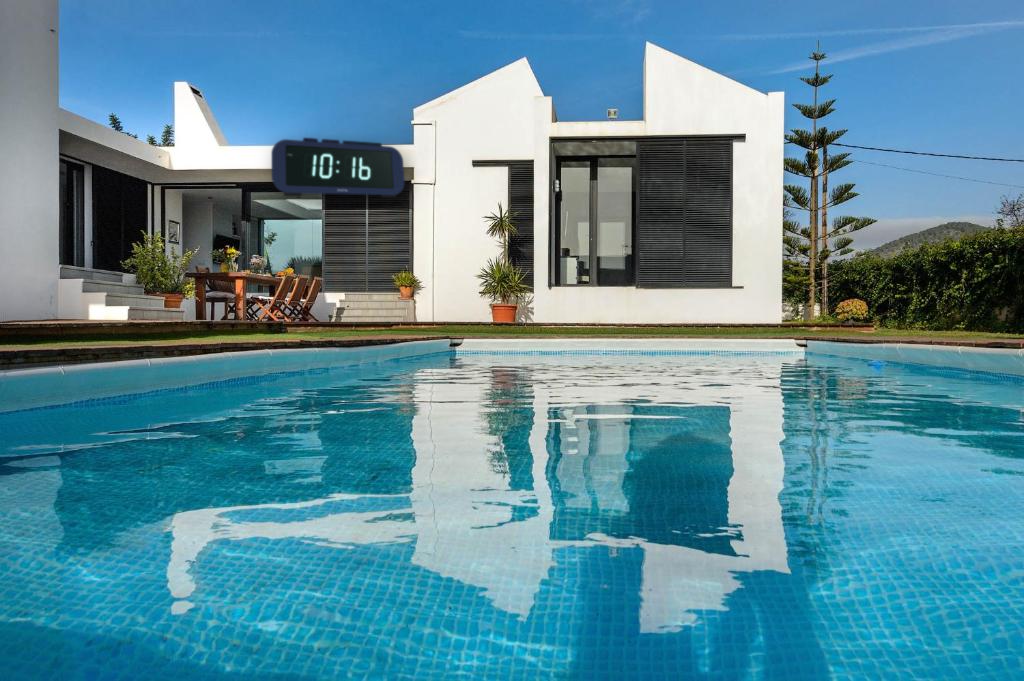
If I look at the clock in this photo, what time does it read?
10:16
